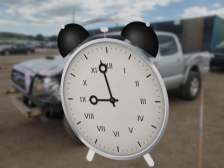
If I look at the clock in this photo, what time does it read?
8:58
